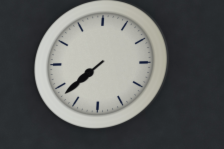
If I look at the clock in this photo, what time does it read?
7:38
